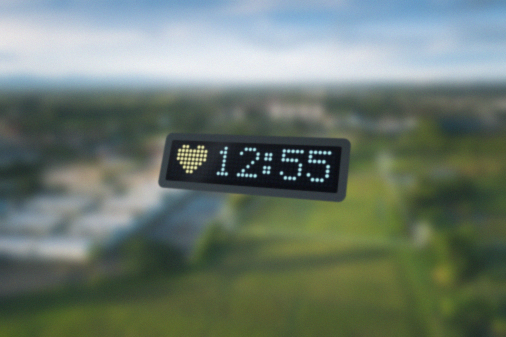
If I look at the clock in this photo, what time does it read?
12:55
